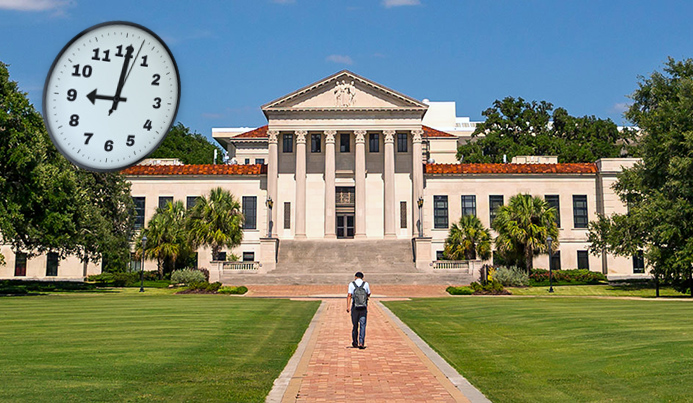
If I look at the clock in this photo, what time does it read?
9:01:03
